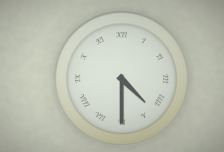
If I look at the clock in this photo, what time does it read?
4:30
